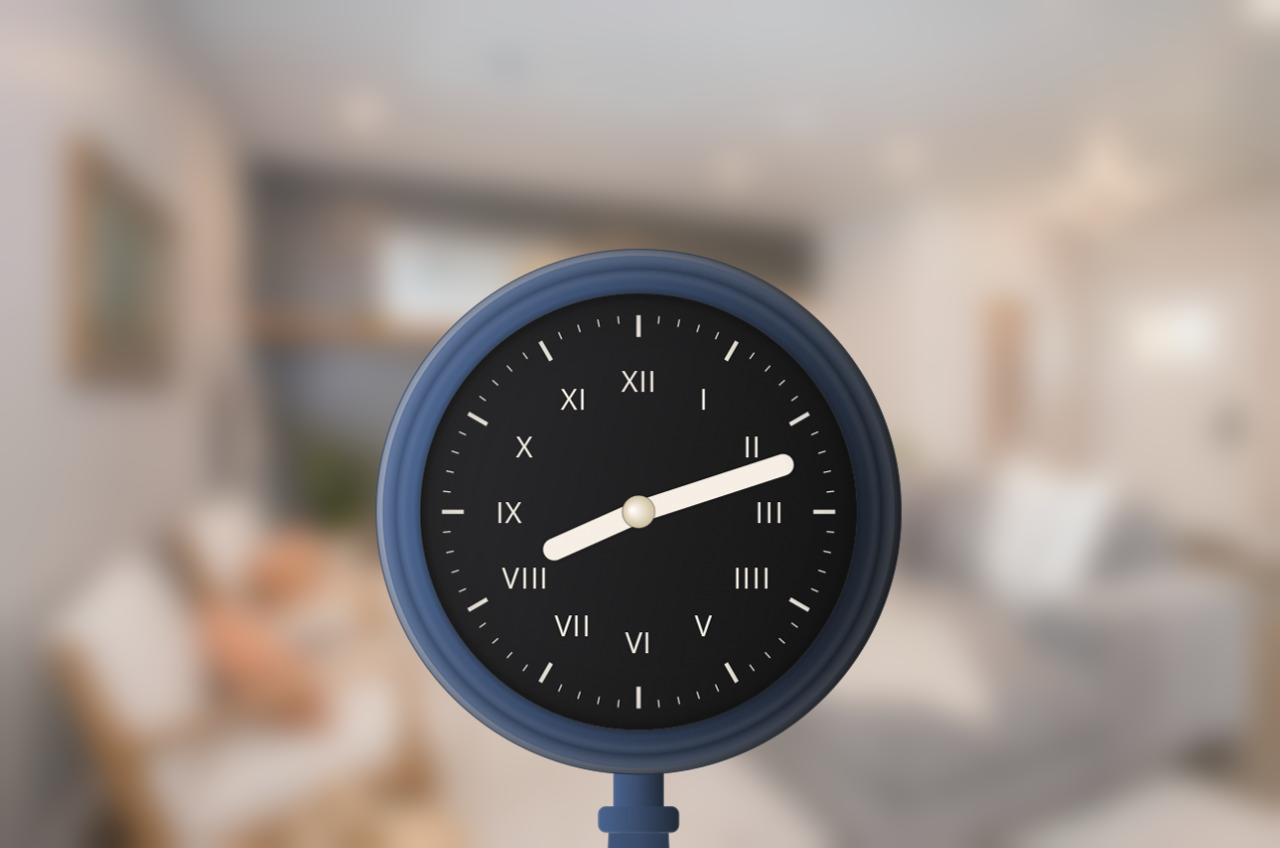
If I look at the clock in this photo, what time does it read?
8:12
